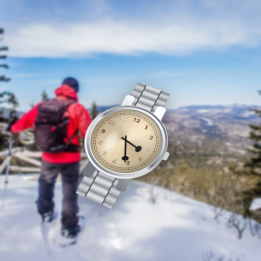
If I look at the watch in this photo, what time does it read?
3:26
